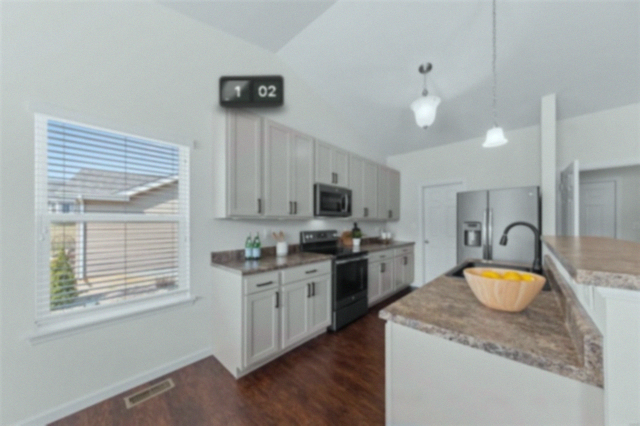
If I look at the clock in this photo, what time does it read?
1:02
